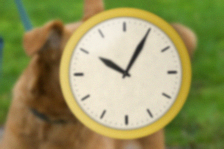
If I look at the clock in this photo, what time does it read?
10:05
